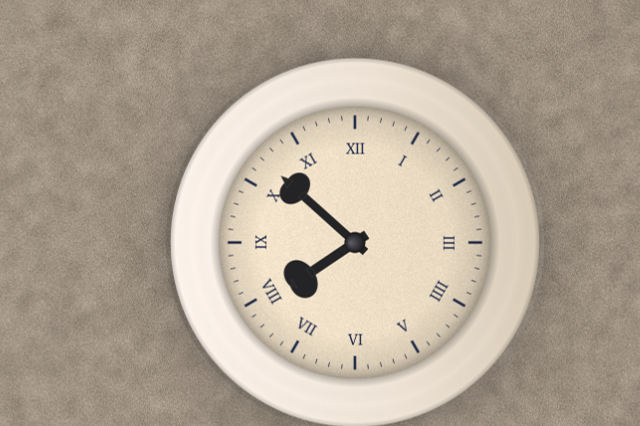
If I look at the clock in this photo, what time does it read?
7:52
